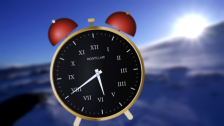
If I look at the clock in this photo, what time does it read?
5:40
